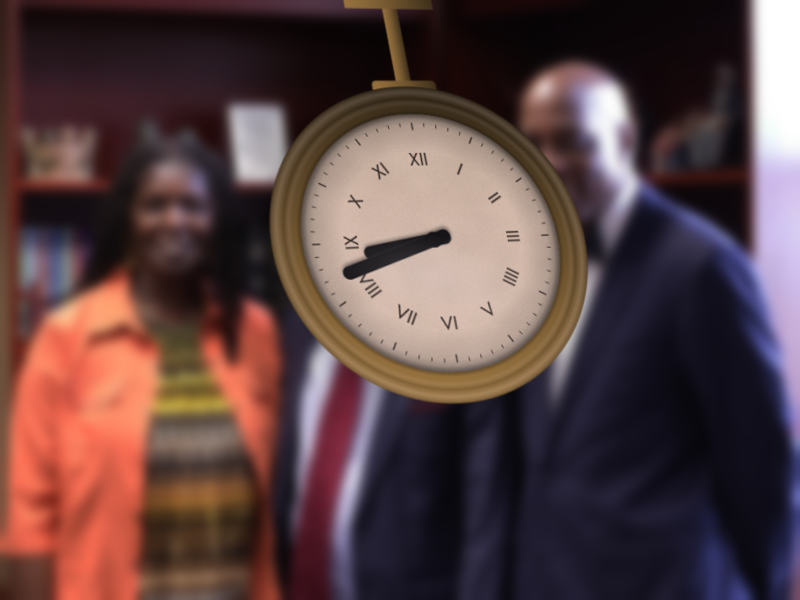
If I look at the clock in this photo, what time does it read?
8:42
